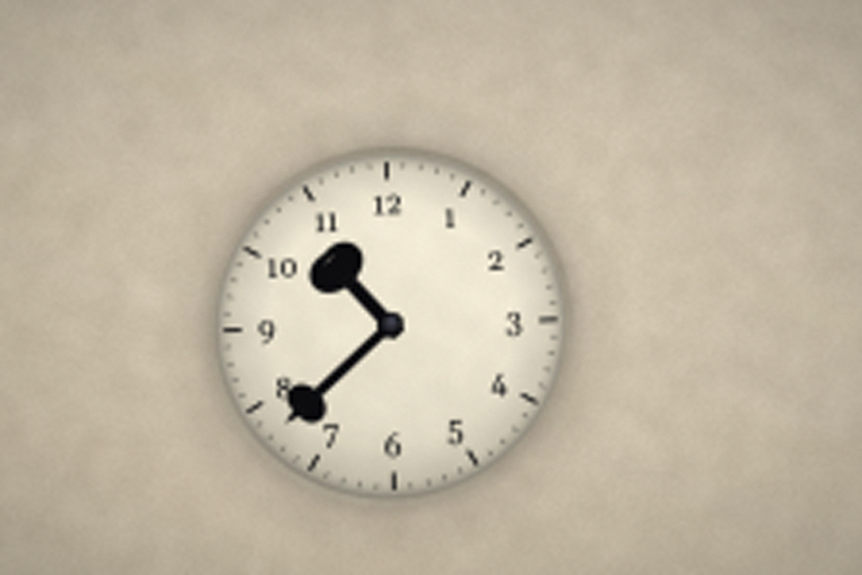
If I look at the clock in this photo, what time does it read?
10:38
